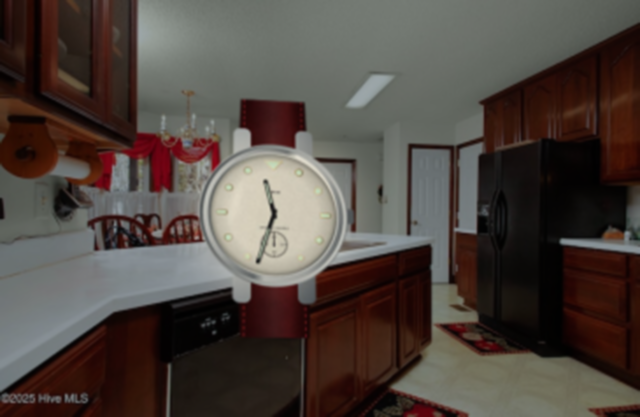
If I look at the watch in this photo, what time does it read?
11:33
